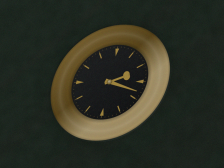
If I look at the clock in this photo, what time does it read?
2:18
